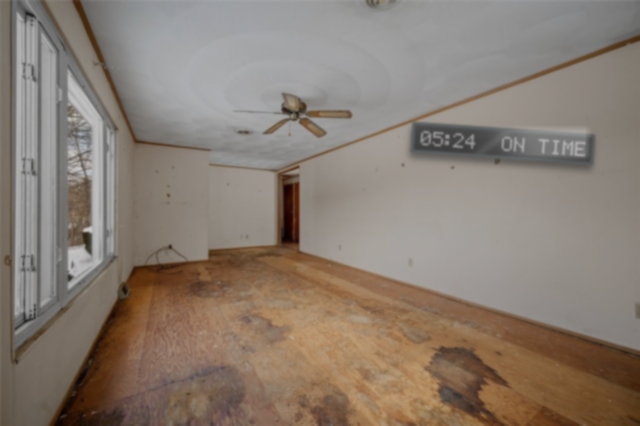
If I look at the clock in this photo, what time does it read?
5:24
